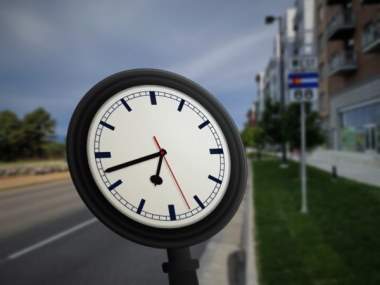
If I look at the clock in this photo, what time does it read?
6:42:27
